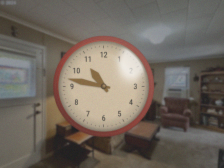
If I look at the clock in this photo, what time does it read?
10:47
